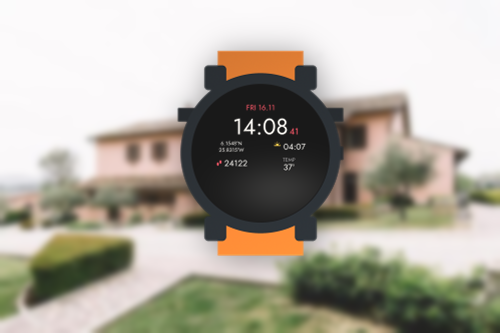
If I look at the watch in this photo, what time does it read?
14:08:41
